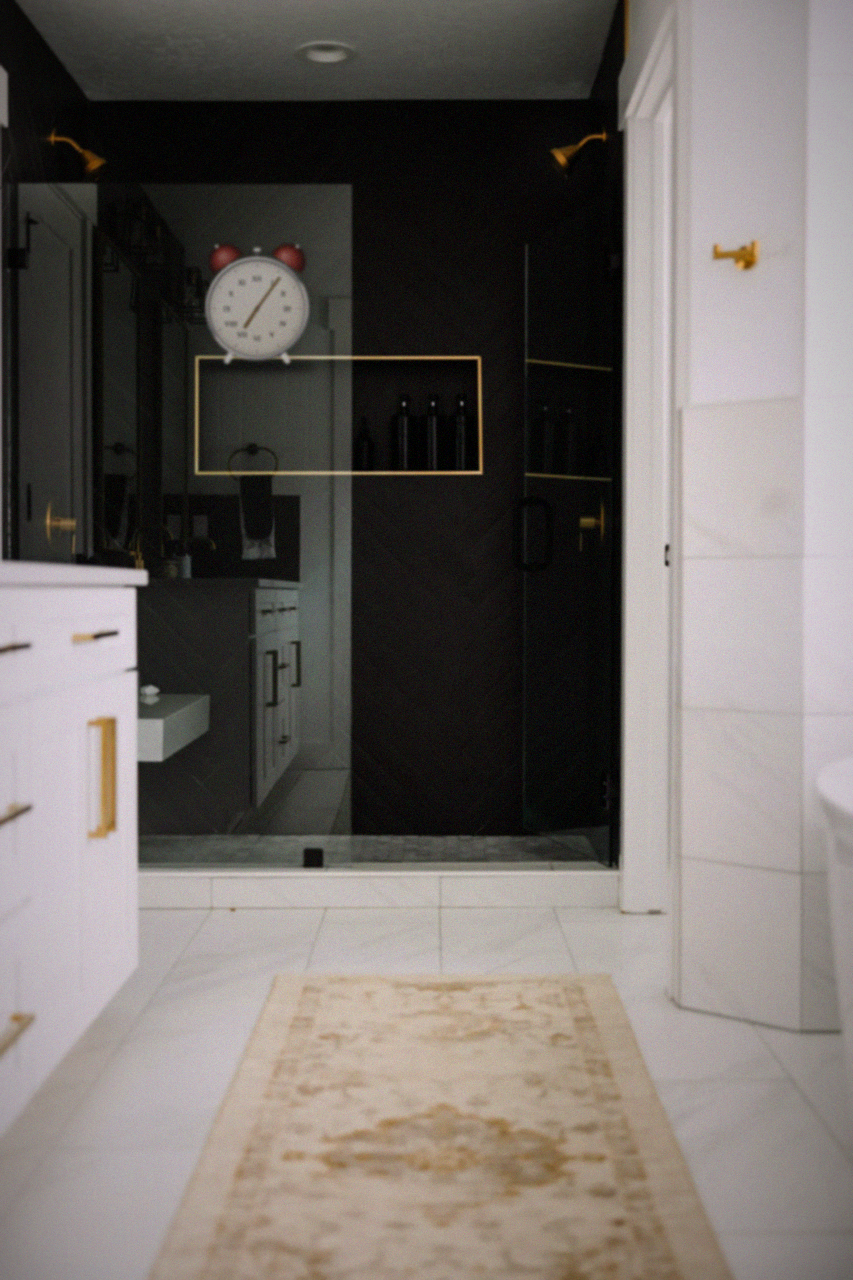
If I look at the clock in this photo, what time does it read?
7:06
